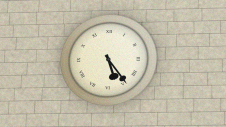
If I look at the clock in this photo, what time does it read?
5:24
